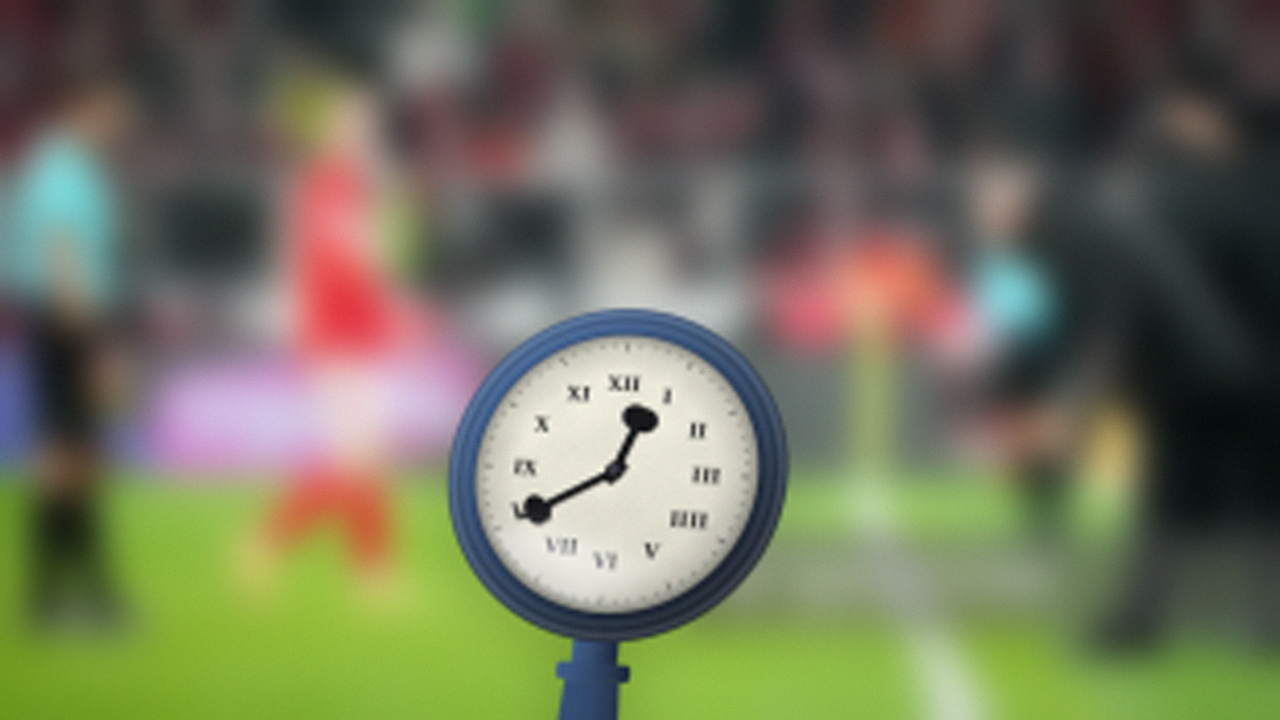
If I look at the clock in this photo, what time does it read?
12:40
